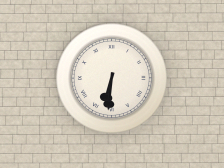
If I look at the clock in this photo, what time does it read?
6:31
